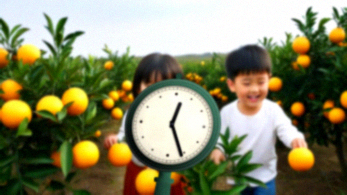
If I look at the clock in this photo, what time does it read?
12:26
